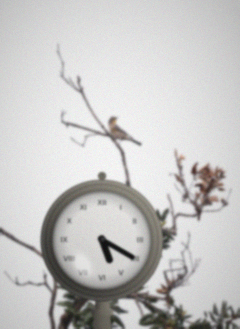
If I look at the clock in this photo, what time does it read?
5:20
